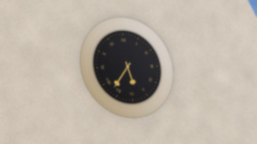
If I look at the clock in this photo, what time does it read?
5:37
